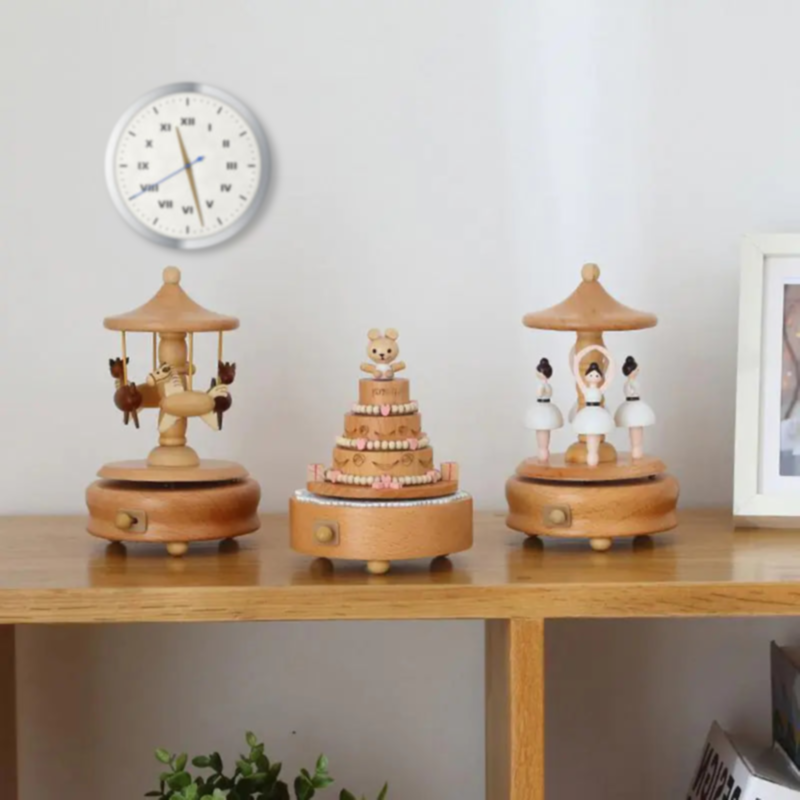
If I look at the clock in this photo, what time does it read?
11:27:40
